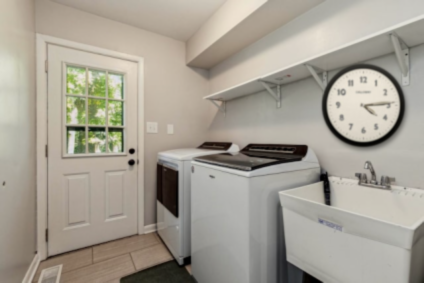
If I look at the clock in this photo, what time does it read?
4:14
